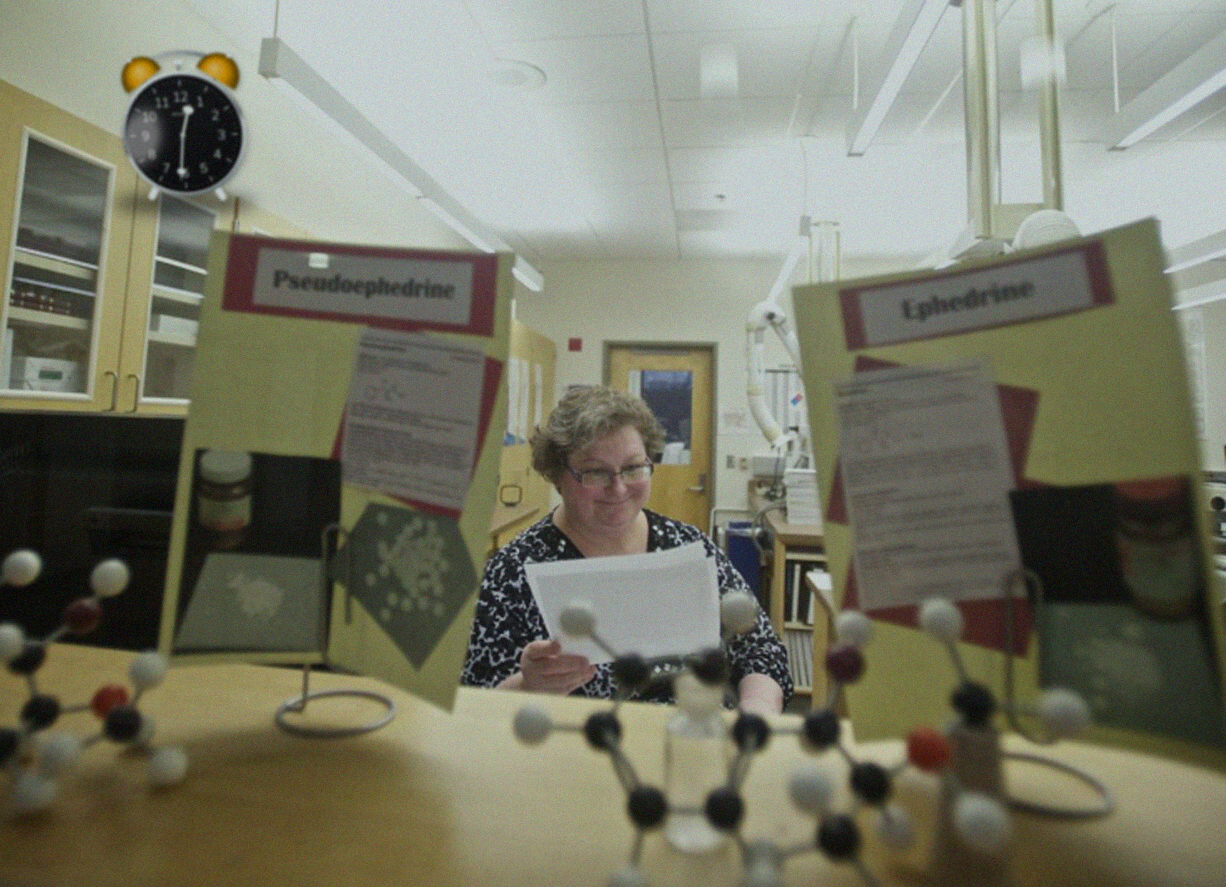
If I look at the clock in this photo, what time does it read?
12:31
